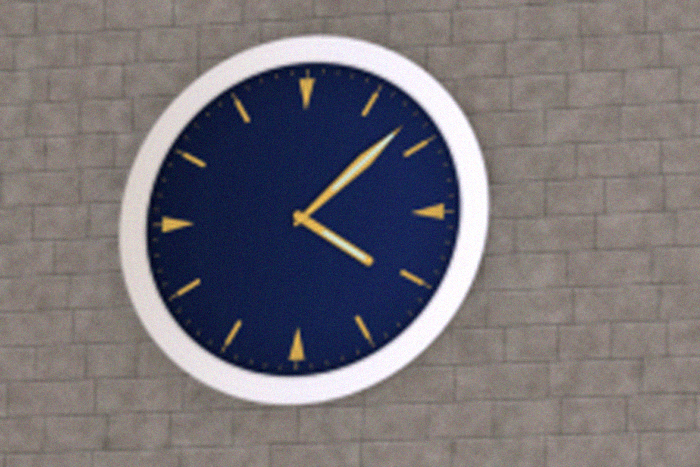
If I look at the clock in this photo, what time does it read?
4:08
